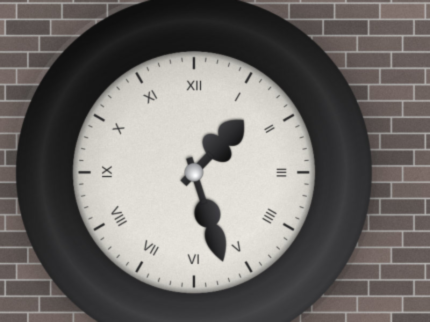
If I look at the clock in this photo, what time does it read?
1:27
